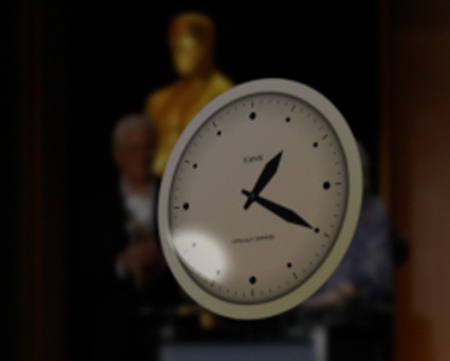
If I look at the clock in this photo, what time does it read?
1:20
